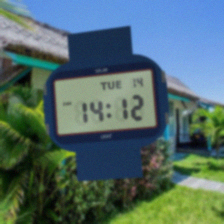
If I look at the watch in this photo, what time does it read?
14:12
